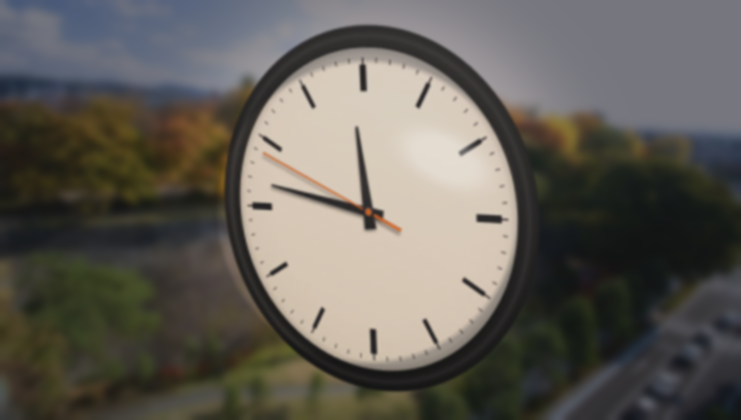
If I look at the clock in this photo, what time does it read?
11:46:49
